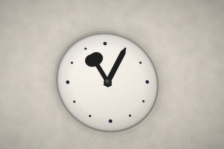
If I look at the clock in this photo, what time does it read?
11:05
